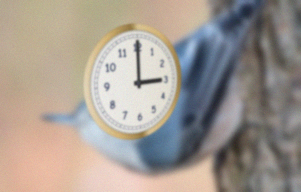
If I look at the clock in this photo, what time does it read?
3:00
